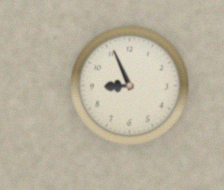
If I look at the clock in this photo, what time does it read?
8:56
